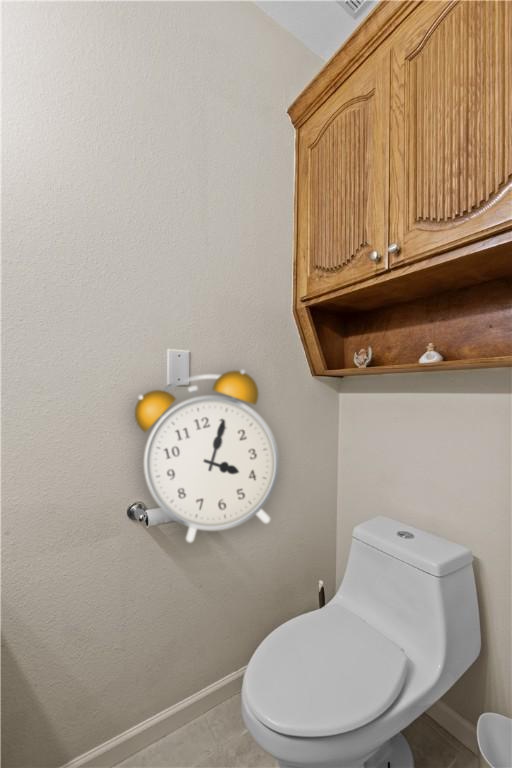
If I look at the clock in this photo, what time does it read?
4:05
